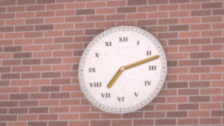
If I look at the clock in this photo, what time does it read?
7:12
